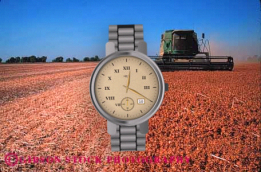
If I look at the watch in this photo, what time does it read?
12:20
